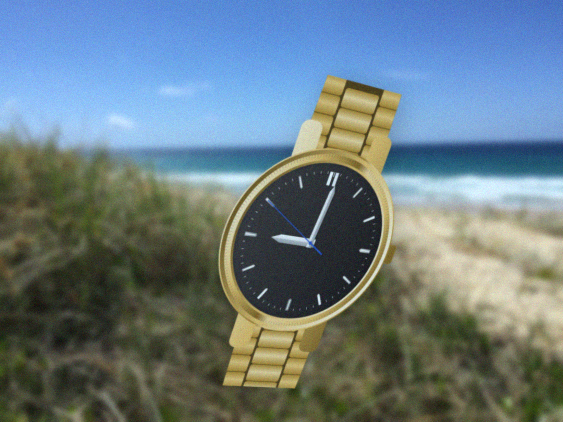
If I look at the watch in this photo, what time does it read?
9:00:50
